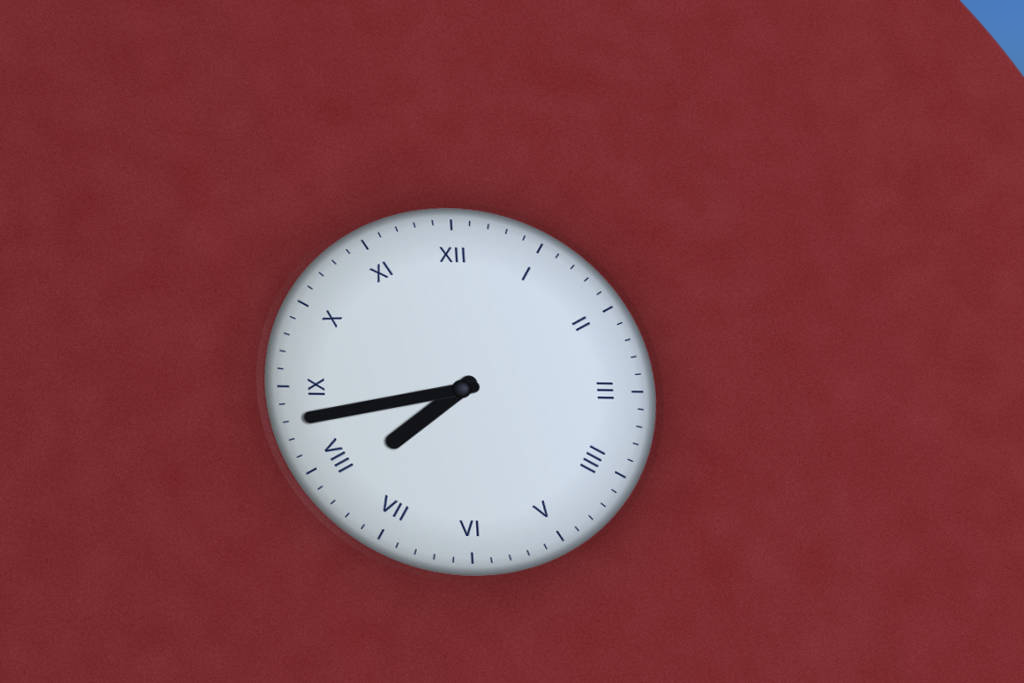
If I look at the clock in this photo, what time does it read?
7:43
